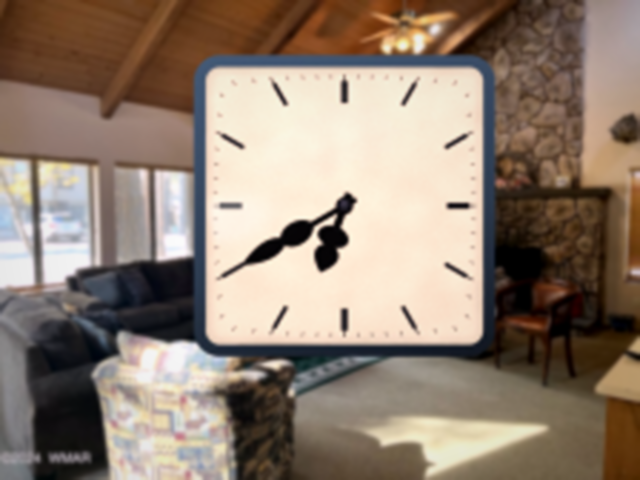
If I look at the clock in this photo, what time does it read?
6:40
